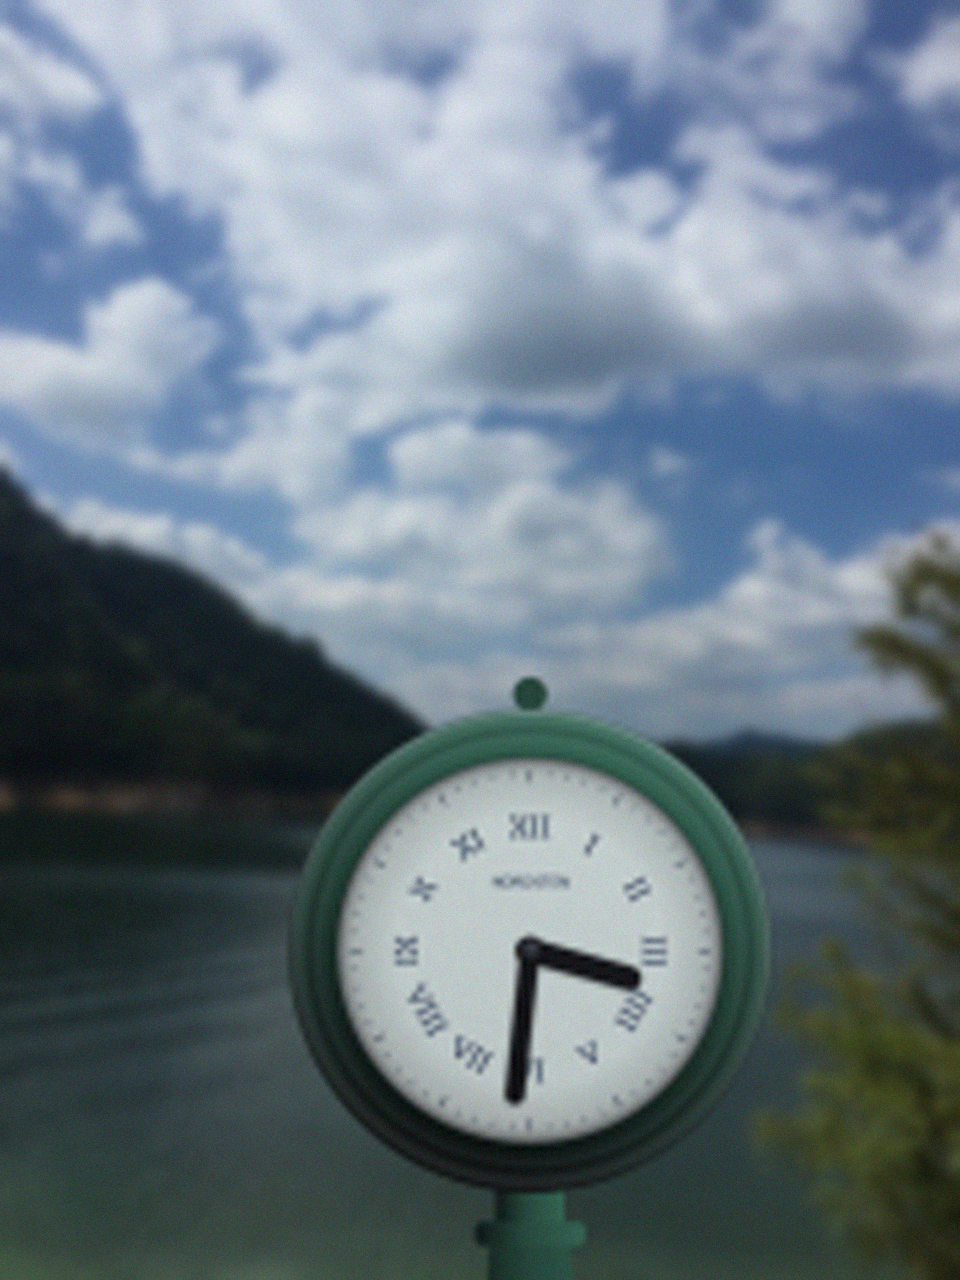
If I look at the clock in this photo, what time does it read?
3:31
